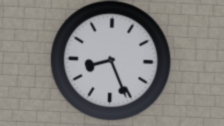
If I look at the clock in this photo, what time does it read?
8:26
